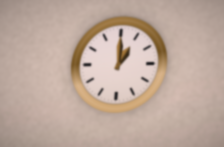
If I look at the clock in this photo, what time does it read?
1:00
